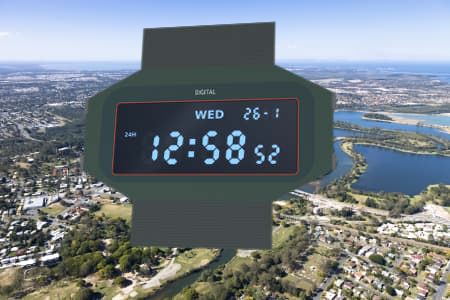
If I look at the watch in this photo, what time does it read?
12:58:52
